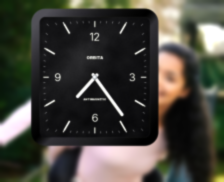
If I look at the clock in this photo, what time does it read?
7:24
